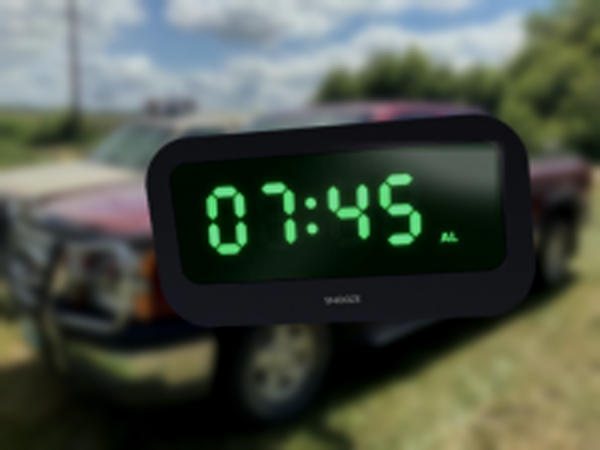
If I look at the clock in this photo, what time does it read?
7:45
